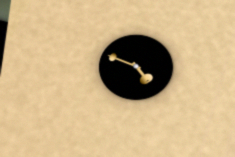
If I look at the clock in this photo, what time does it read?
4:49
